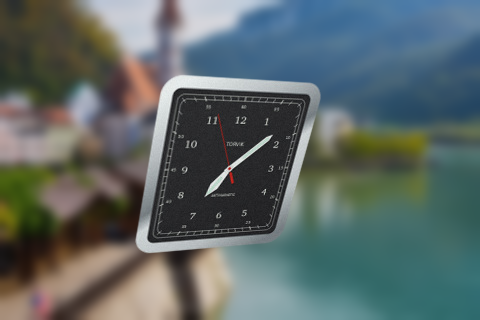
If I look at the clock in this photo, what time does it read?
7:07:56
